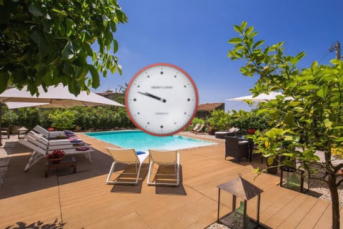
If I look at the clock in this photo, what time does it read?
9:48
